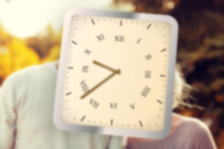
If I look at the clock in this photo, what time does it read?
9:38
